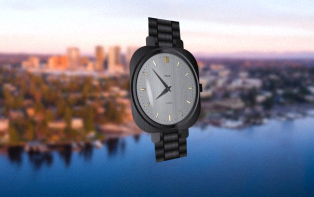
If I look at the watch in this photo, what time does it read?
7:53
